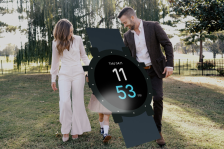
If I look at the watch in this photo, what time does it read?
11:53
